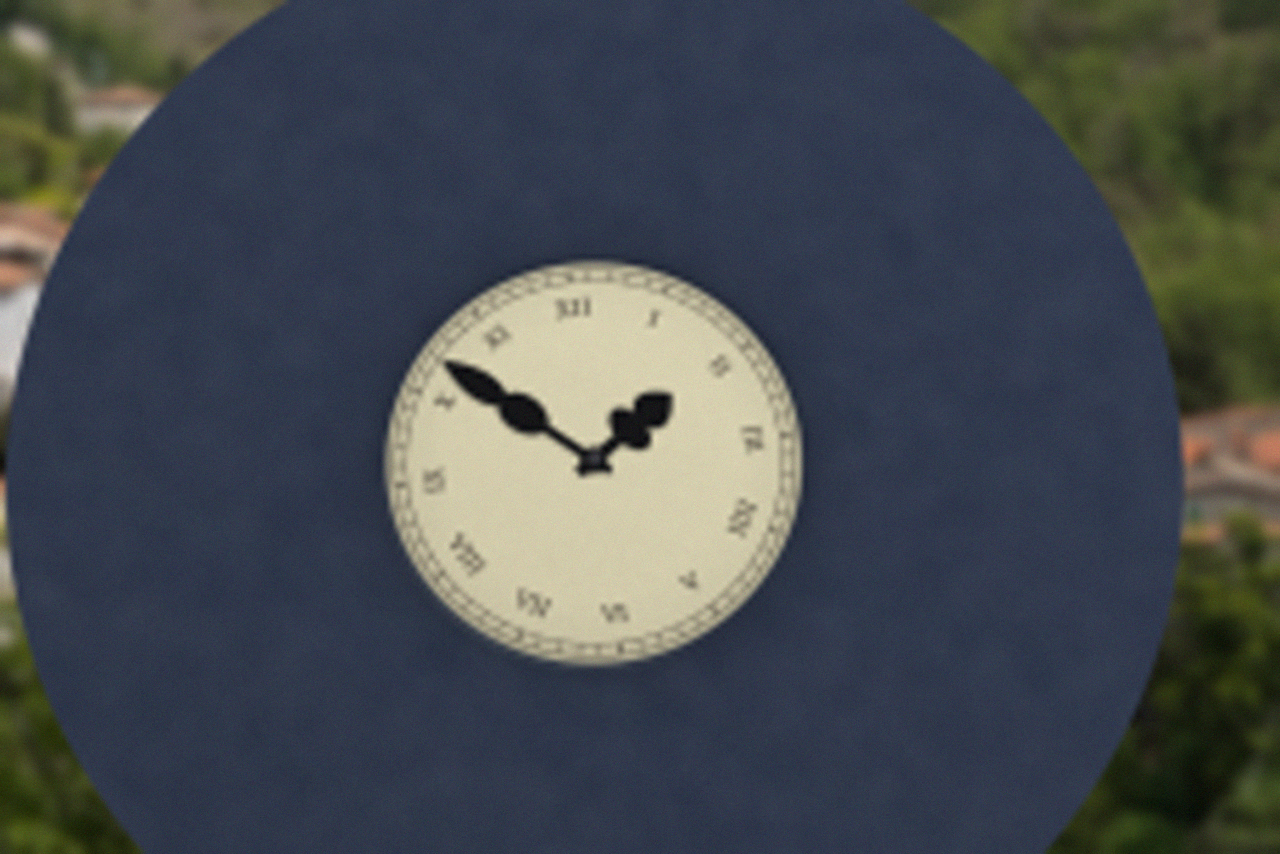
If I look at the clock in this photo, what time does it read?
1:52
